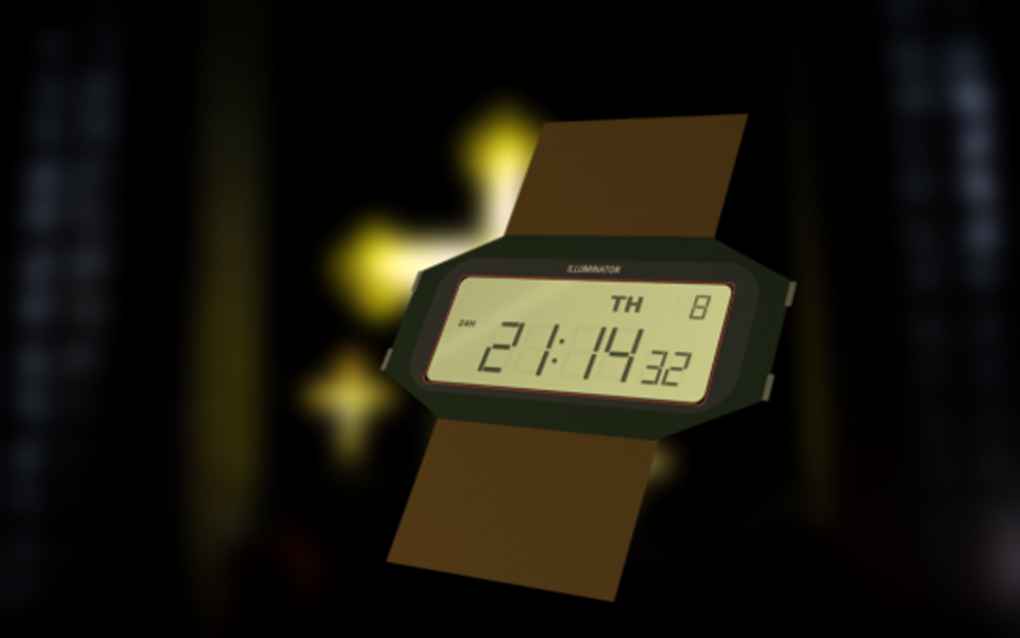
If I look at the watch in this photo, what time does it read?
21:14:32
